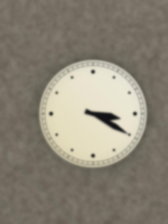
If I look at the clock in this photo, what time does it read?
3:20
